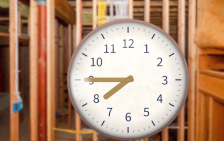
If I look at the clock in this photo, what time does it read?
7:45
